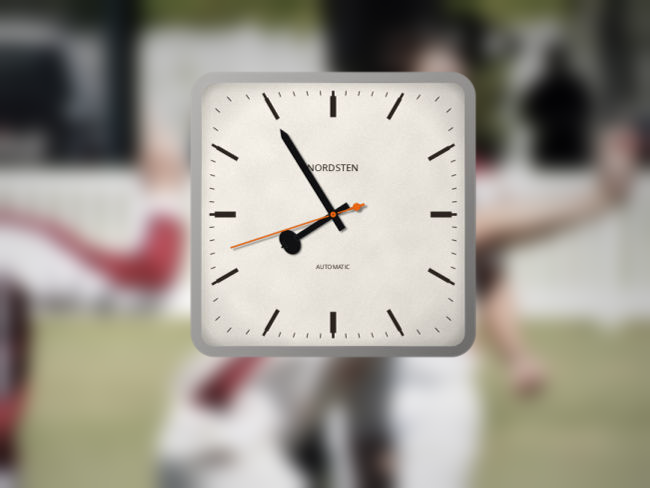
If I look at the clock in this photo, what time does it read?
7:54:42
